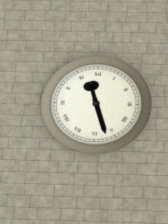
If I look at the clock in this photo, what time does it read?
11:27
